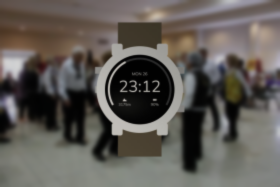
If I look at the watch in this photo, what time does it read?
23:12
